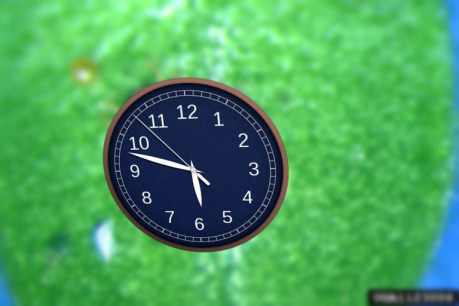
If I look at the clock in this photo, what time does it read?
5:47:53
